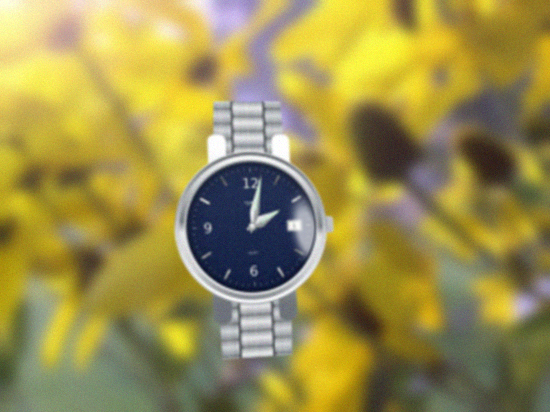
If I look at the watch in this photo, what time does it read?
2:02
